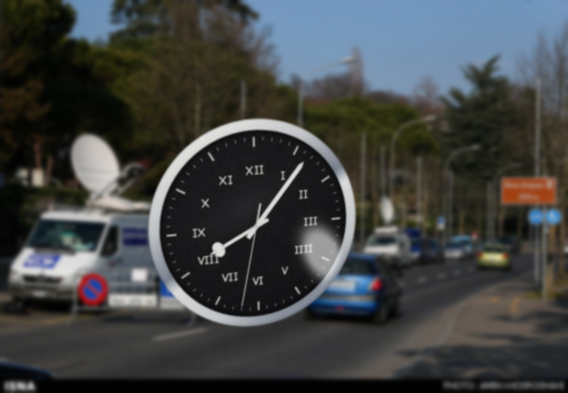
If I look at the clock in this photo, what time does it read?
8:06:32
